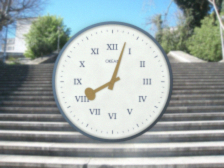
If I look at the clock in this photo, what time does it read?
8:03
